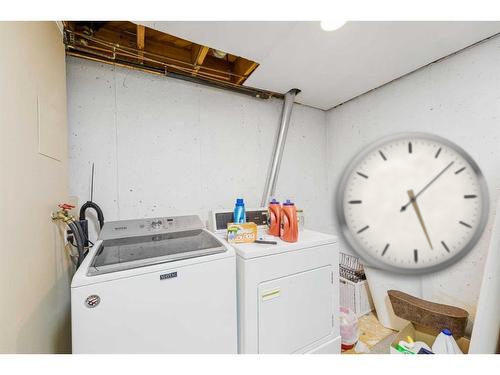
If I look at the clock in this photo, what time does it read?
5:27:08
